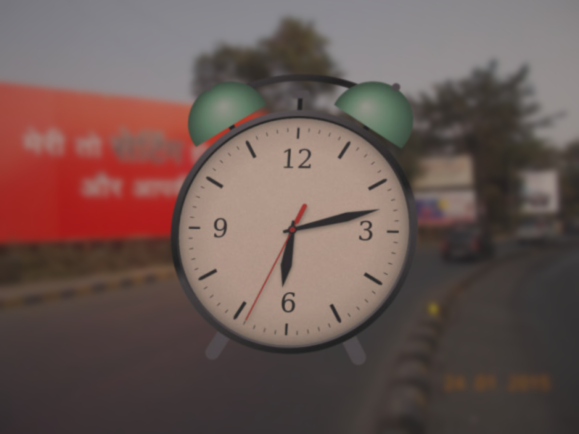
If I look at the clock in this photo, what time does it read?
6:12:34
